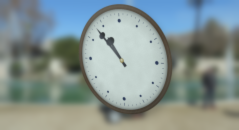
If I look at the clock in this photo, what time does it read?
10:53
